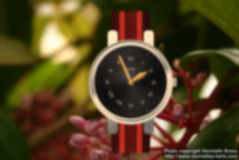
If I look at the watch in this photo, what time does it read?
1:56
